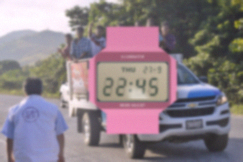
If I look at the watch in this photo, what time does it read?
22:45
